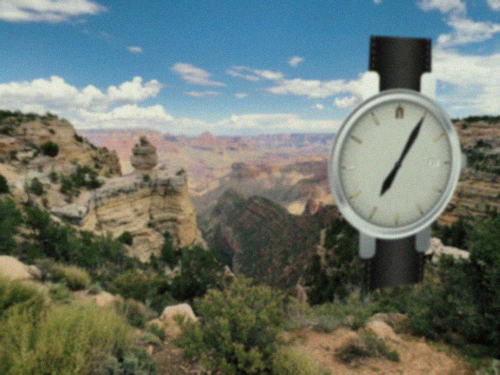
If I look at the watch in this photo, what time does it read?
7:05
